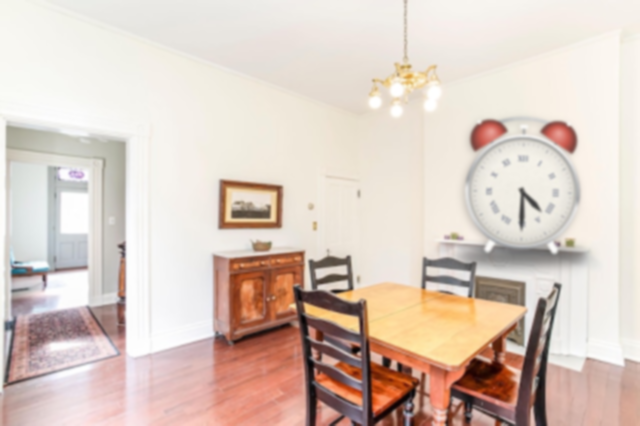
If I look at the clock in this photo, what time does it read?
4:30
